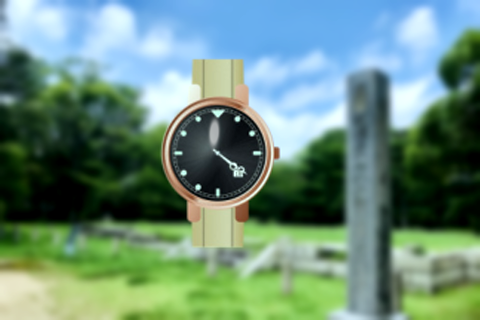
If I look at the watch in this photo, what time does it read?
4:21
